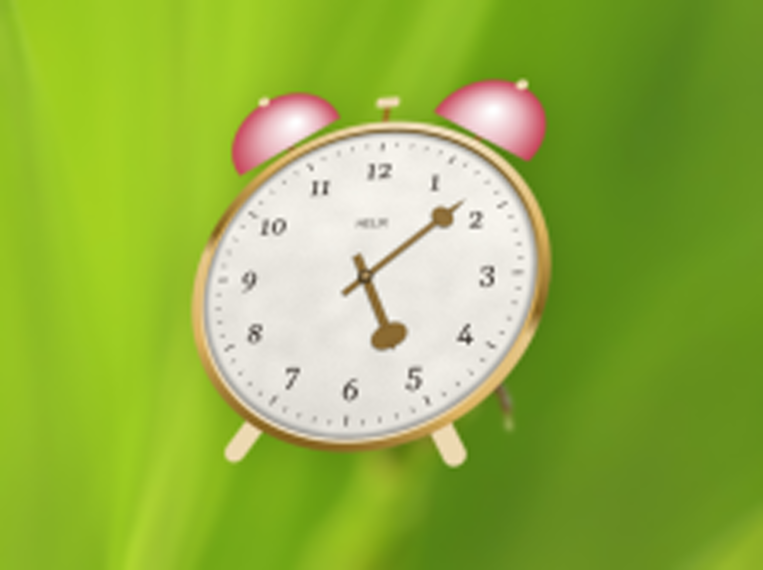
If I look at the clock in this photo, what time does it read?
5:08
